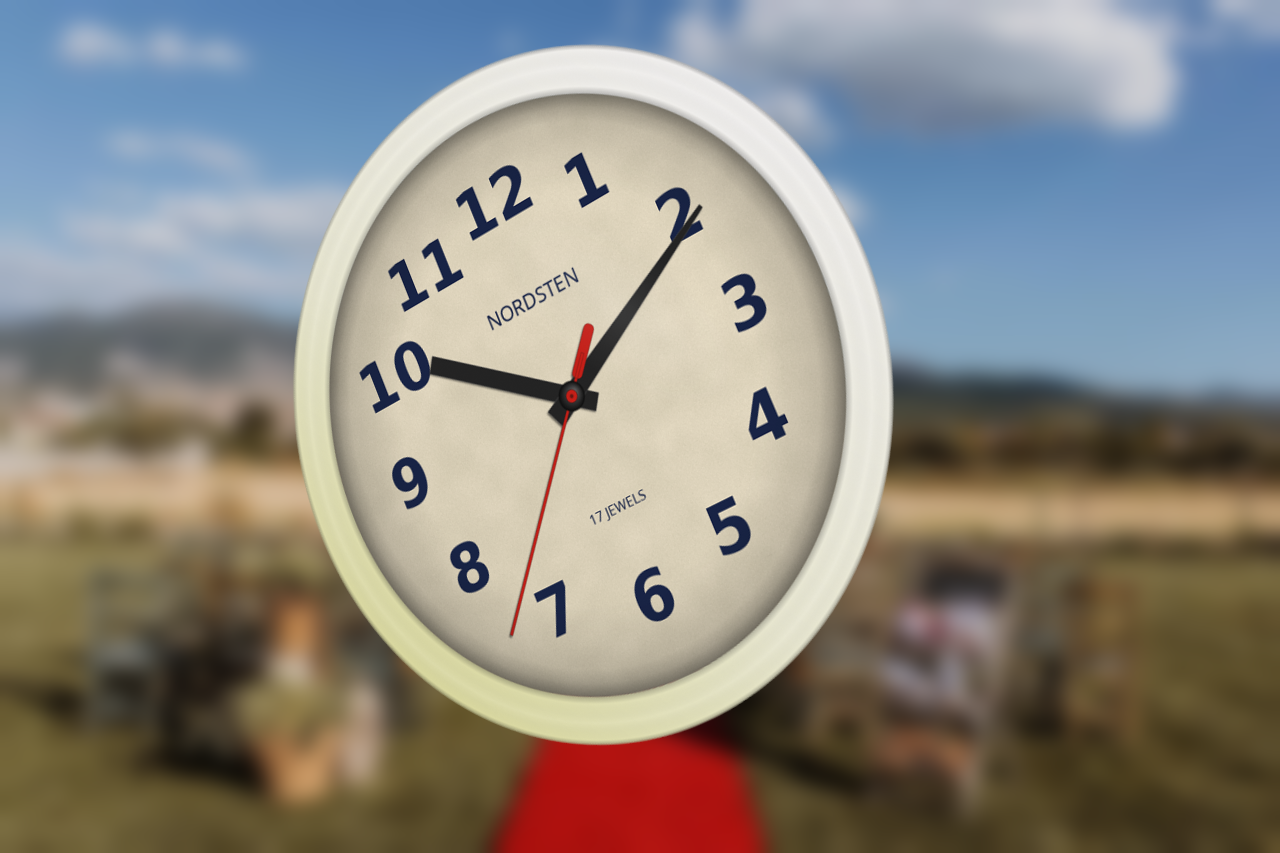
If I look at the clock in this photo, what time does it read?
10:10:37
